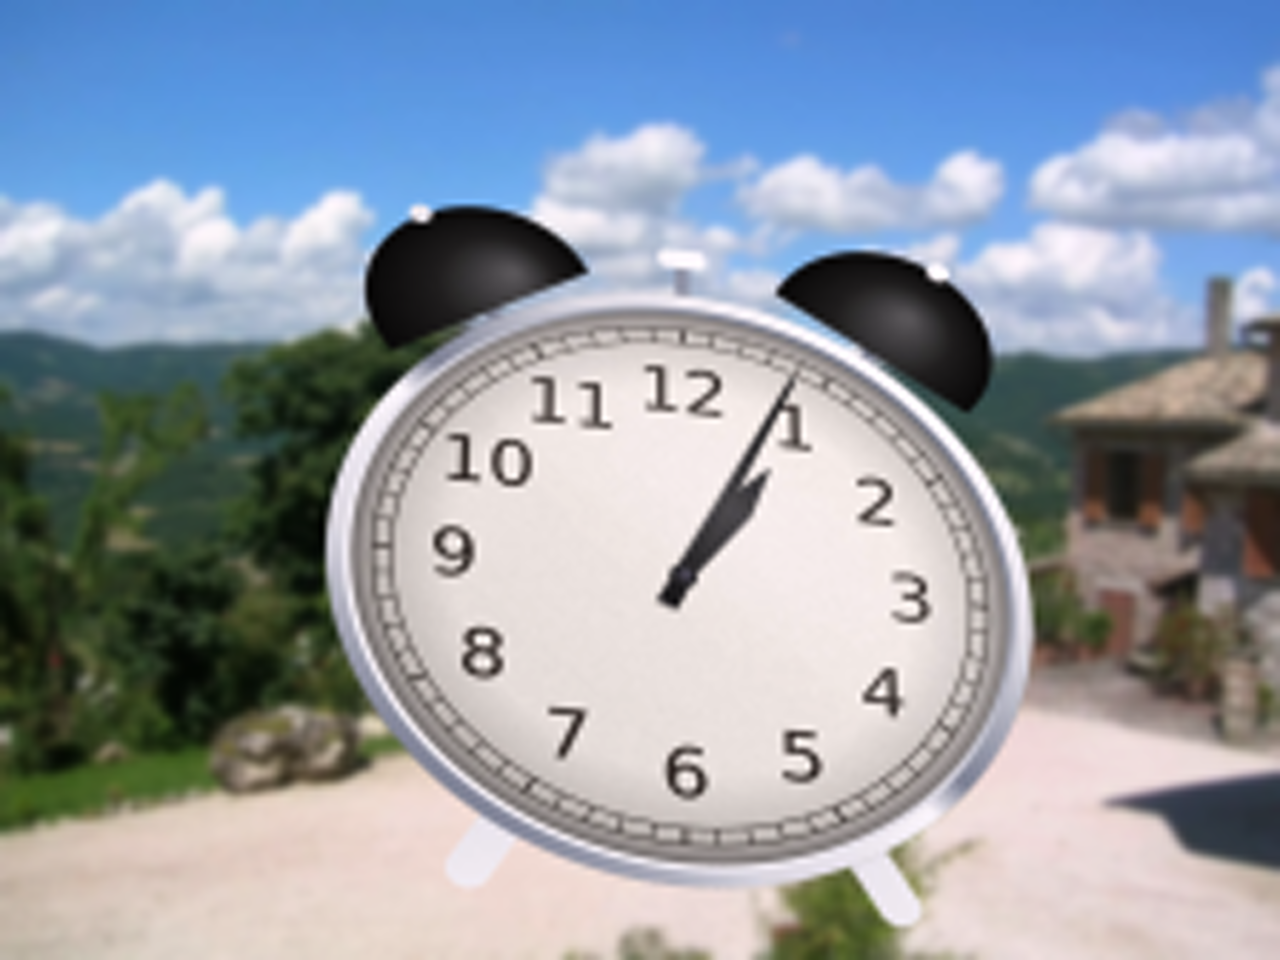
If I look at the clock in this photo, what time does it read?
1:04
